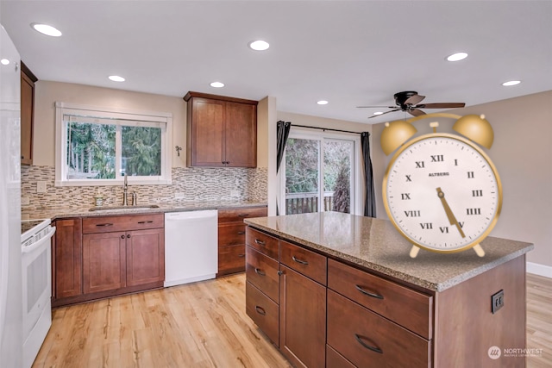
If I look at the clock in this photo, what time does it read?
5:26
